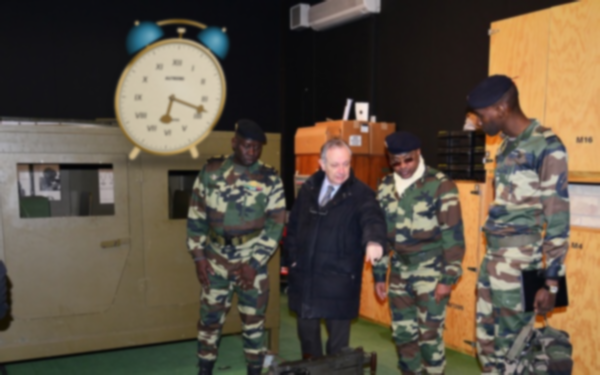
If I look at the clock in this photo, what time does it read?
6:18
